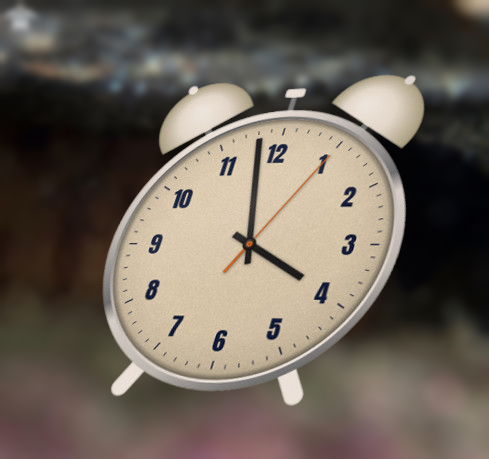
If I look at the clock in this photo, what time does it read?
3:58:05
